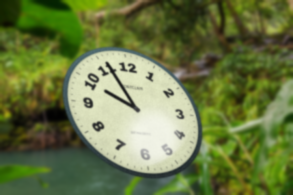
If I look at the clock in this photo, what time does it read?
9:56
